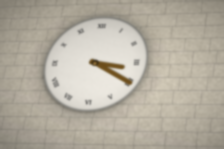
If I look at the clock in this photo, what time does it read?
3:20
